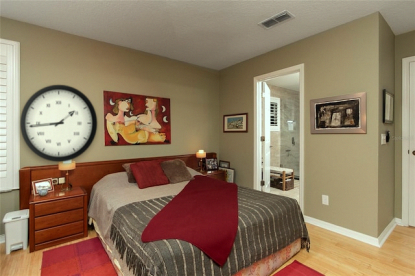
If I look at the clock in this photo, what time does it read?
1:44
